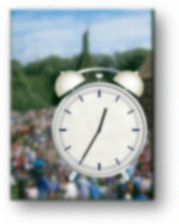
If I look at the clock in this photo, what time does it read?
12:35
